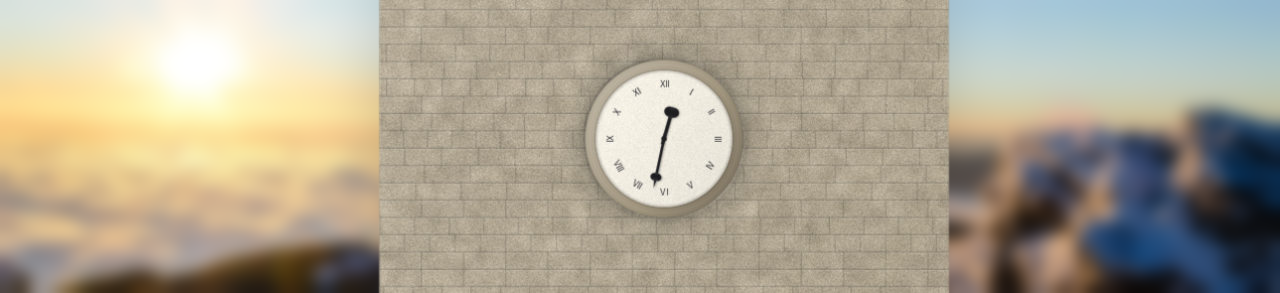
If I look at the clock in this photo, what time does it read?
12:32
